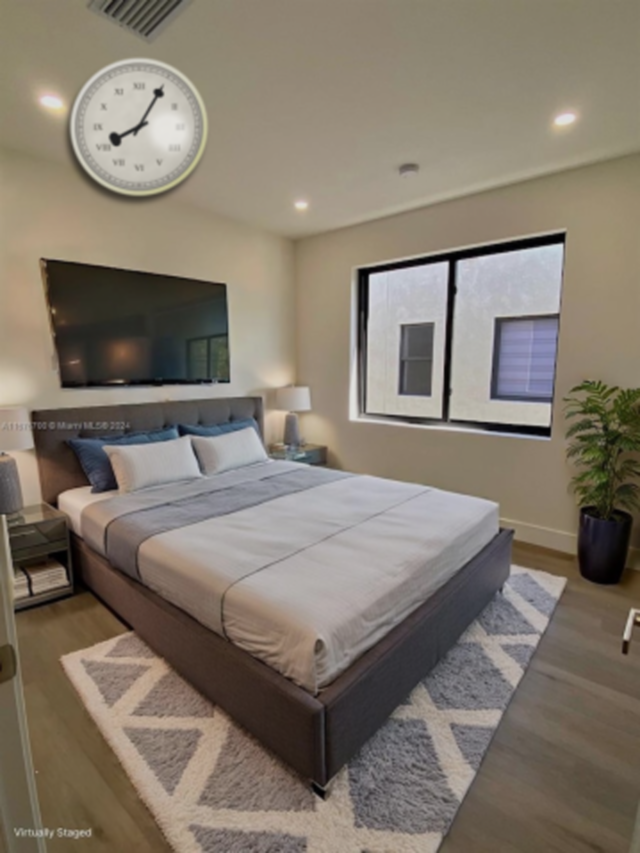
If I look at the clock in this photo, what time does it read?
8:05
